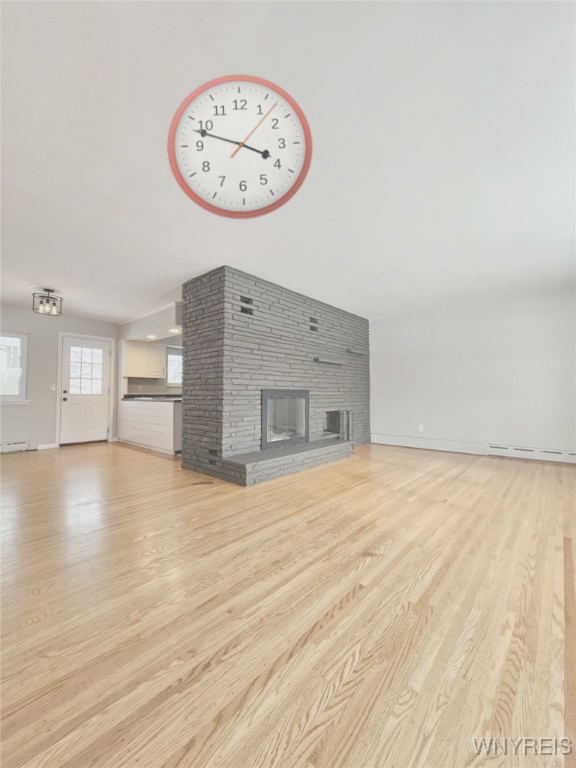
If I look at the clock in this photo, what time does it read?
3:48:07
